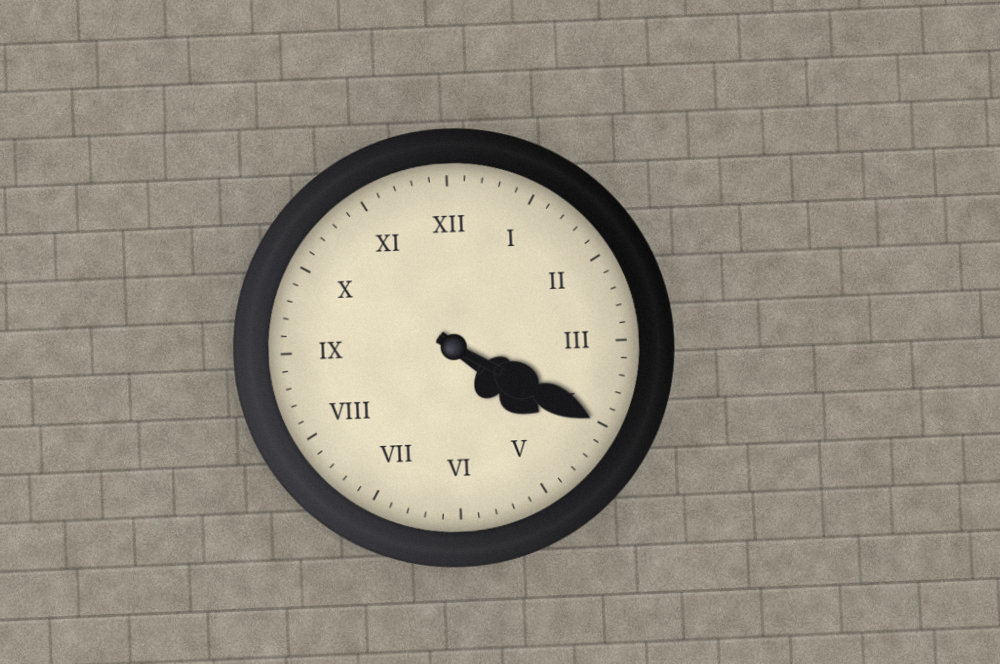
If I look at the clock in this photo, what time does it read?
4:20
